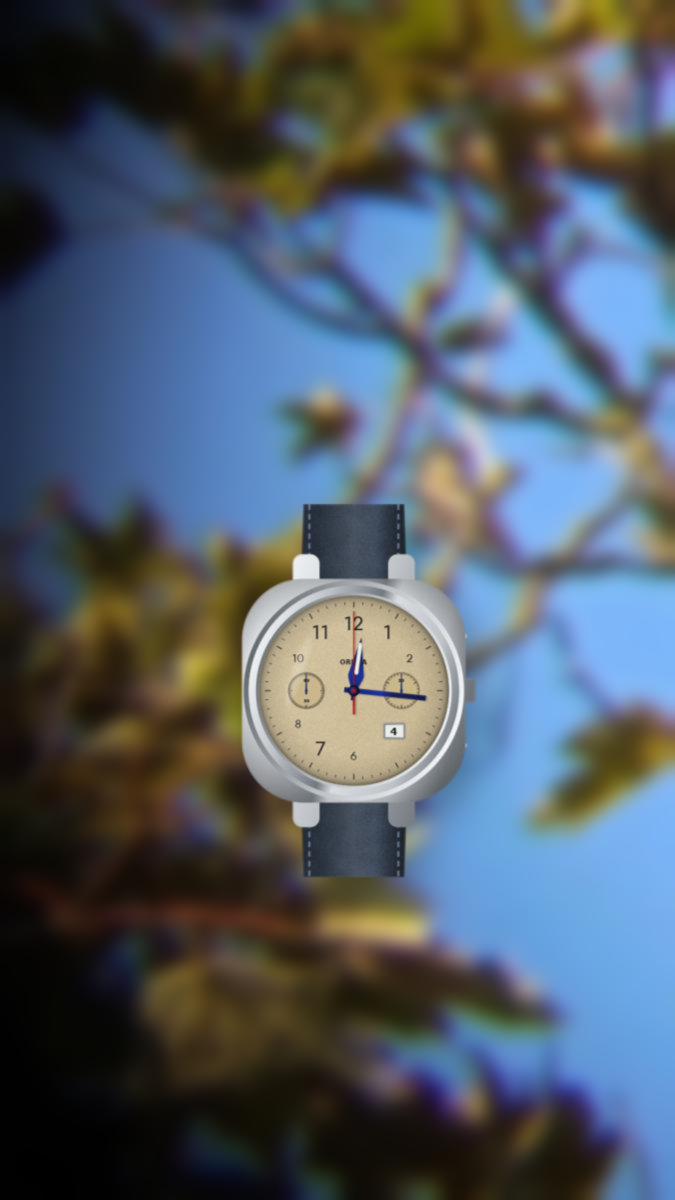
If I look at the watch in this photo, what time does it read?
12:16
